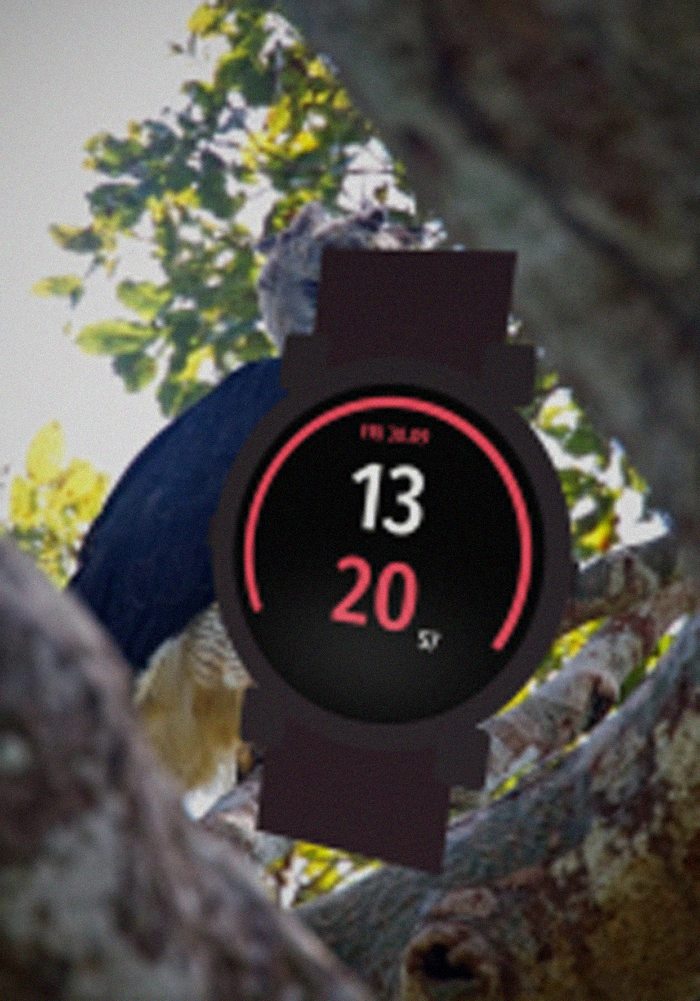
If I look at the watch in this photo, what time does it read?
13:20
